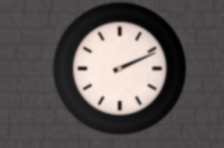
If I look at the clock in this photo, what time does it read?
2:11
